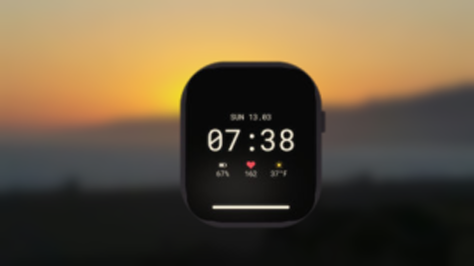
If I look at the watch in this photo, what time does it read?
7:38
